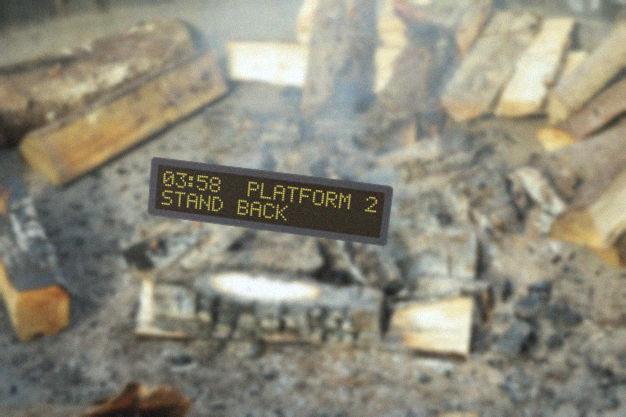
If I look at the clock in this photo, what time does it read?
3:58
